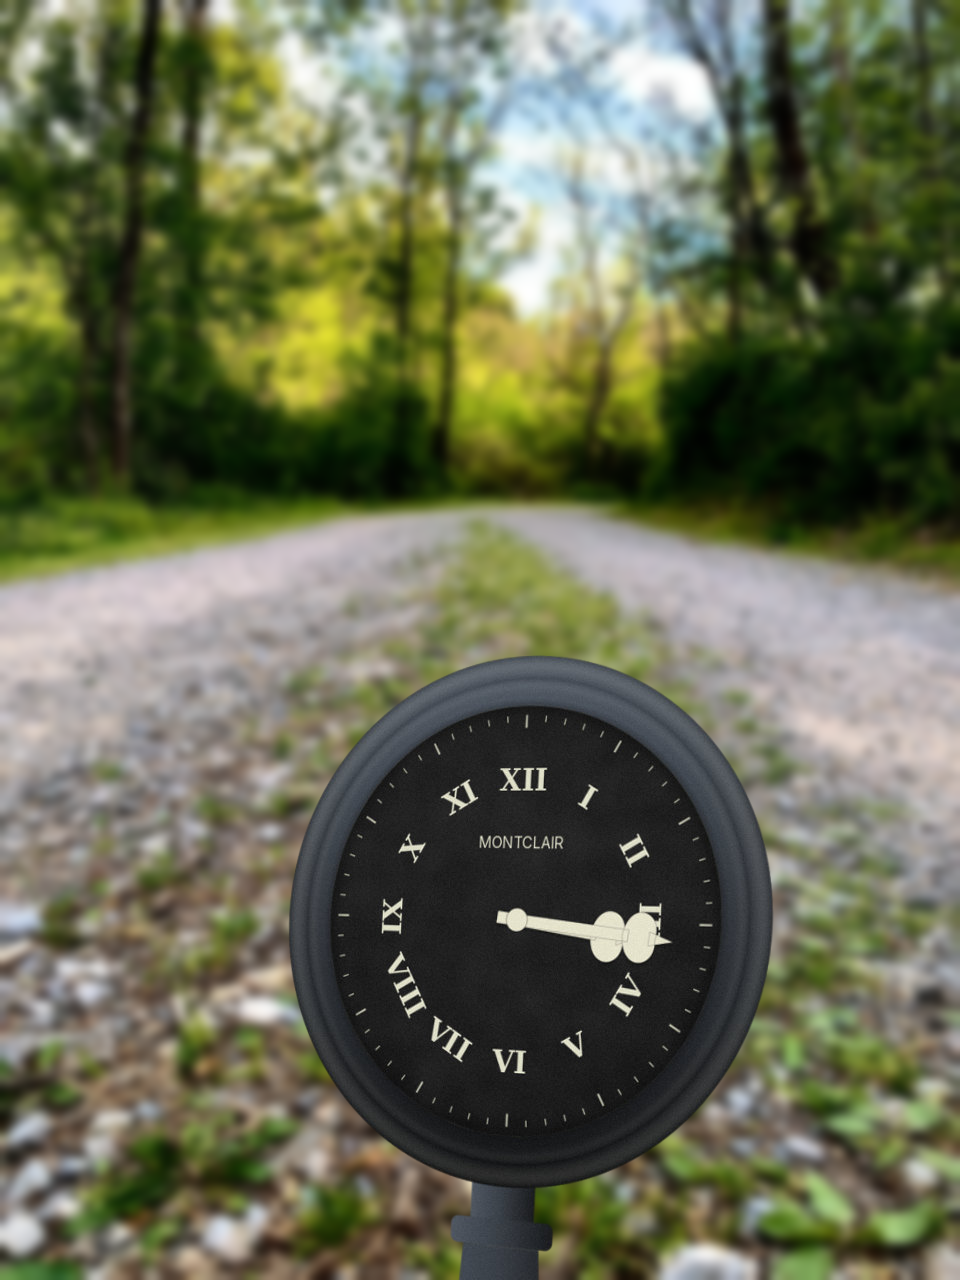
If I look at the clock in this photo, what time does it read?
3:16
